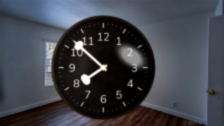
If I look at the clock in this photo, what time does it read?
7:52
